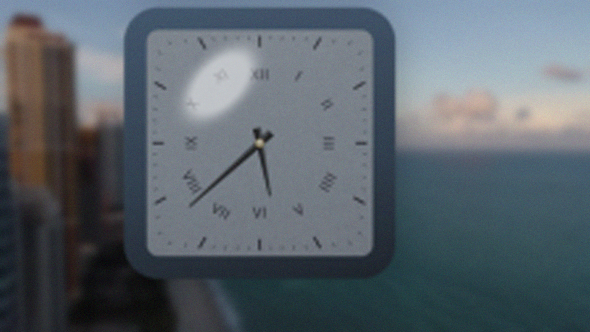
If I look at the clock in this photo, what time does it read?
5:38
